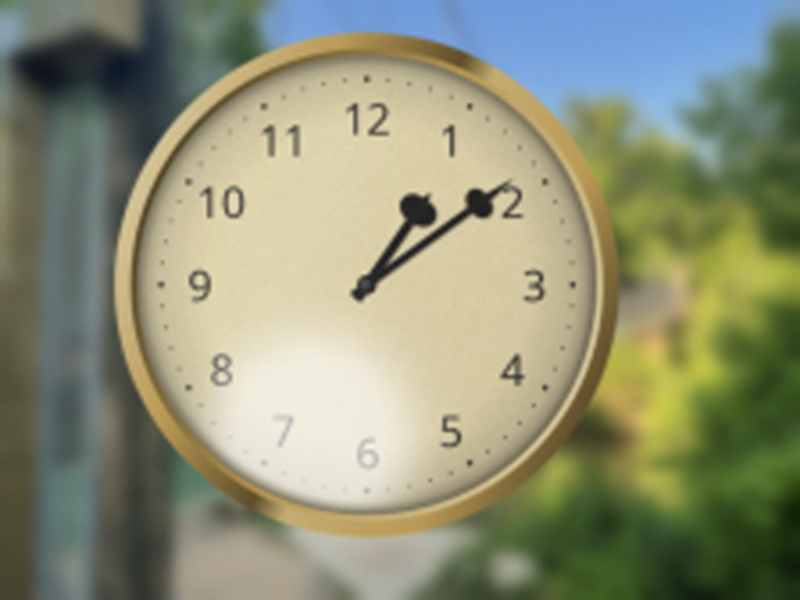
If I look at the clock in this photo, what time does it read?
1:09
